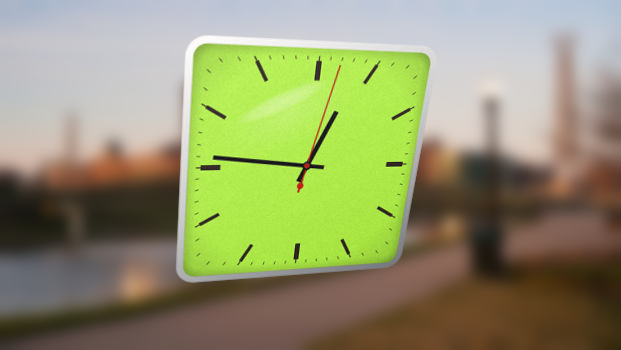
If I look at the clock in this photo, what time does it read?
12:46:02
